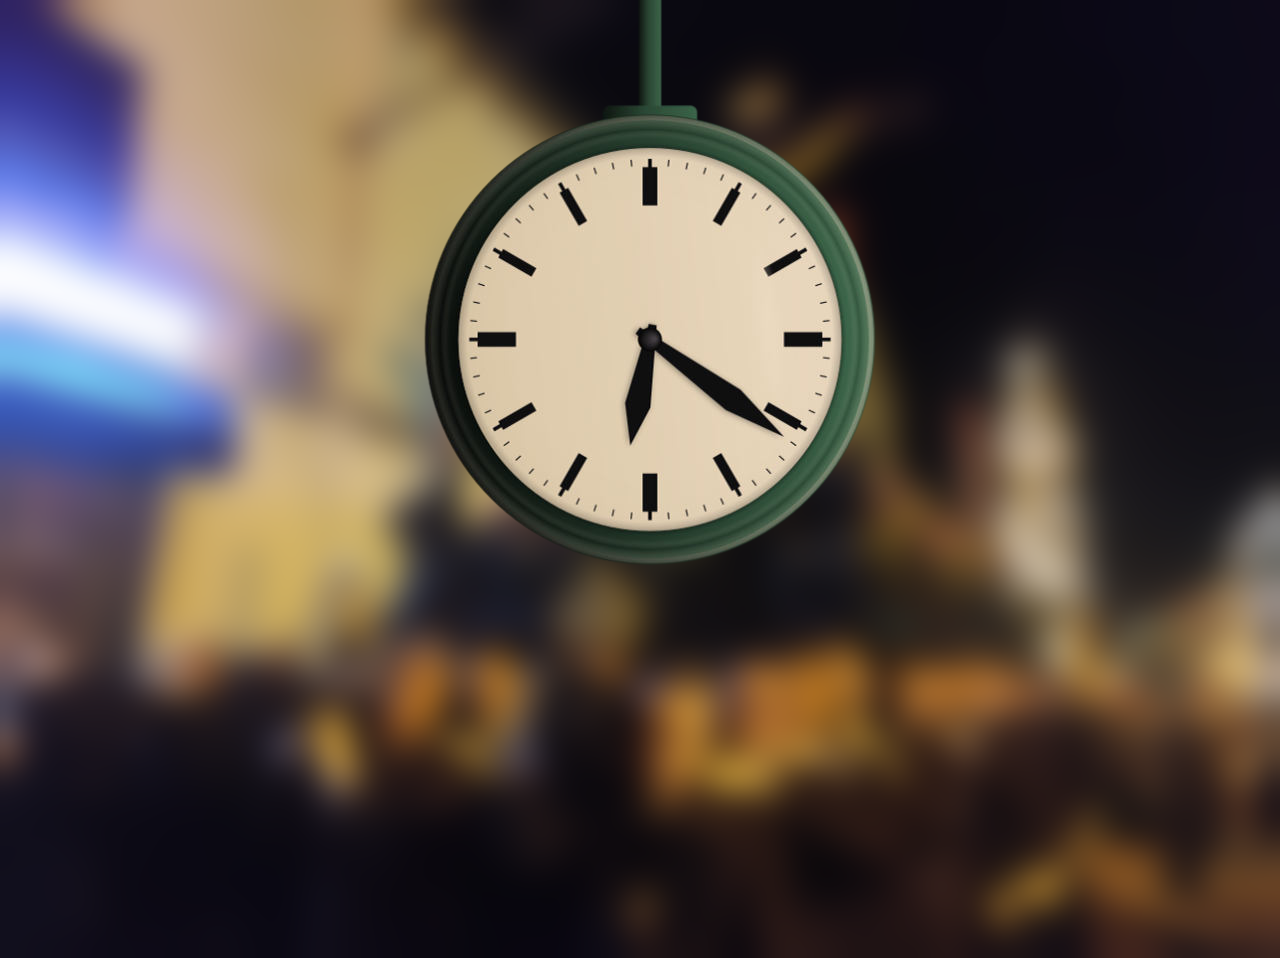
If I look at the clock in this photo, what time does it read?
6:21
